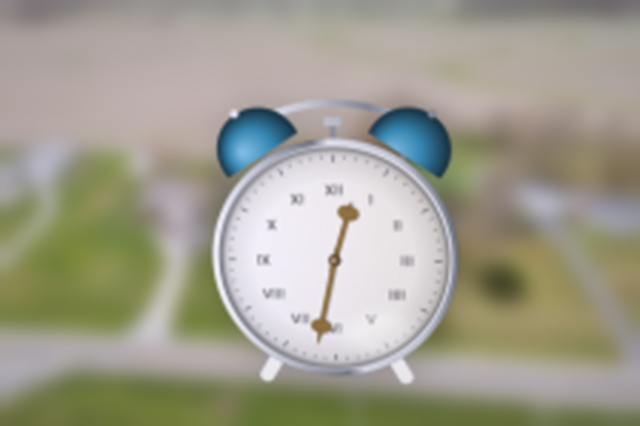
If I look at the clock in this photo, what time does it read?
12:32
